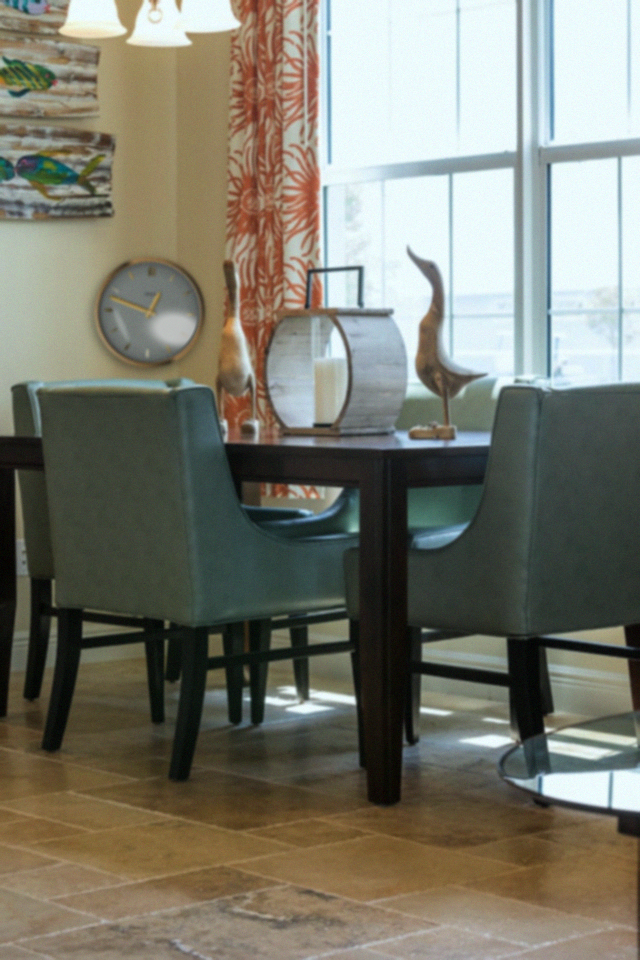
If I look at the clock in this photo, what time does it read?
12:48
